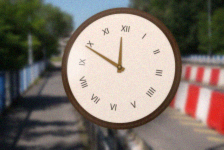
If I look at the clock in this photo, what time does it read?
11:49
